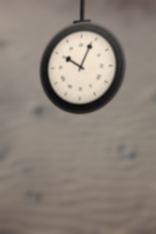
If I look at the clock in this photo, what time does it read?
10:04
